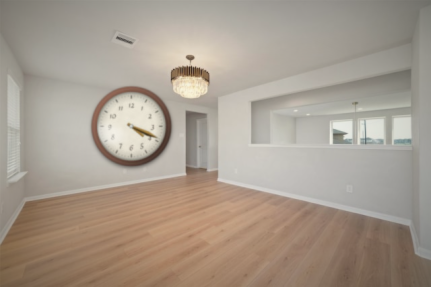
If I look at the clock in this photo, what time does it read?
4:19
